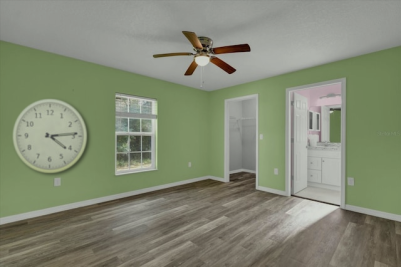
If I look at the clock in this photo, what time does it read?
4:14
